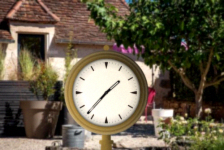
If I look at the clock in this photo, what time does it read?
1:37
